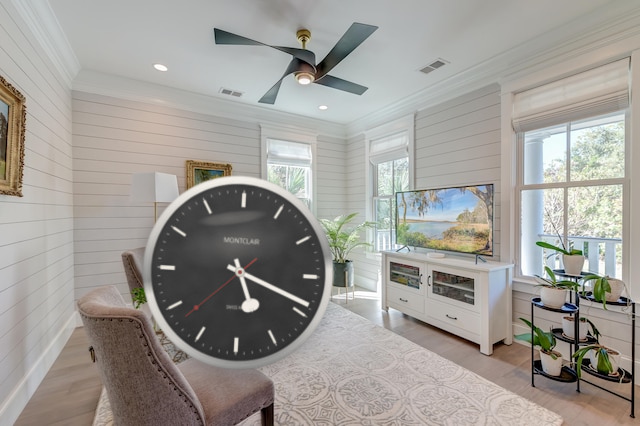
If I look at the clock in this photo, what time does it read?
5:18:38
